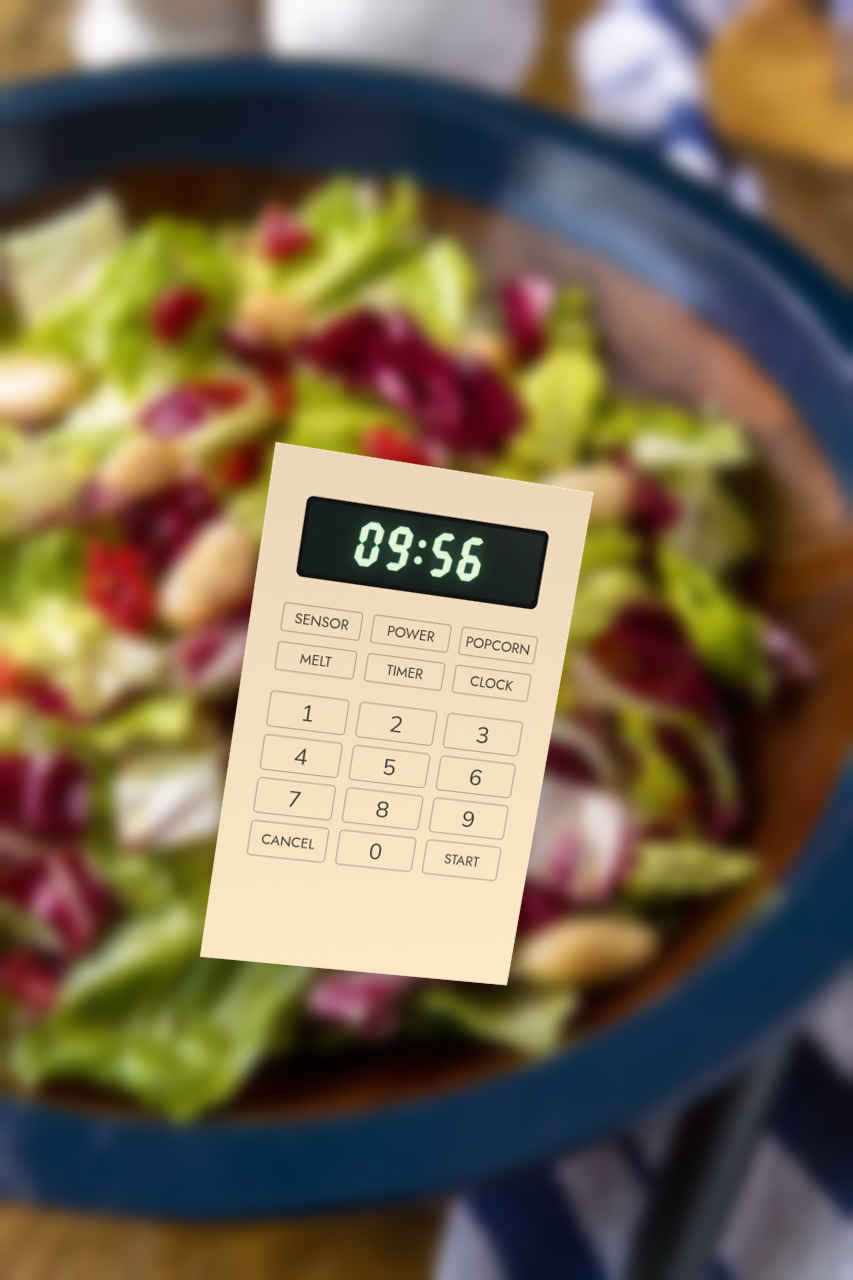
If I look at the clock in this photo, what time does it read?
9:56
